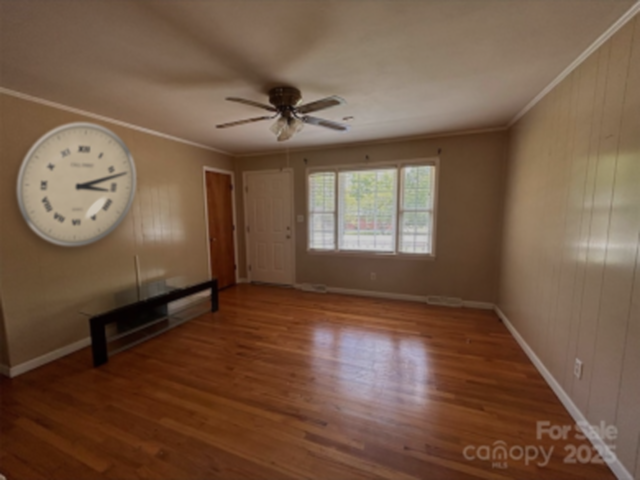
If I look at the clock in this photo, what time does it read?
3:12
